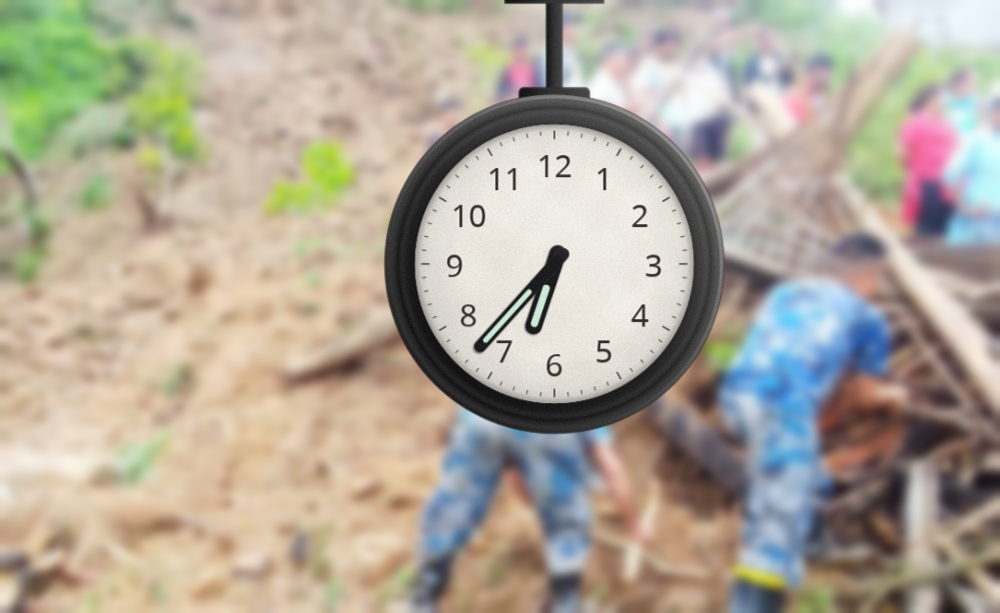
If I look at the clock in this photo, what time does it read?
6:37
